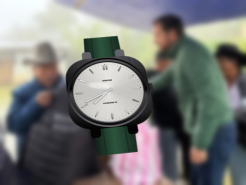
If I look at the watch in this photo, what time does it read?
7:41
